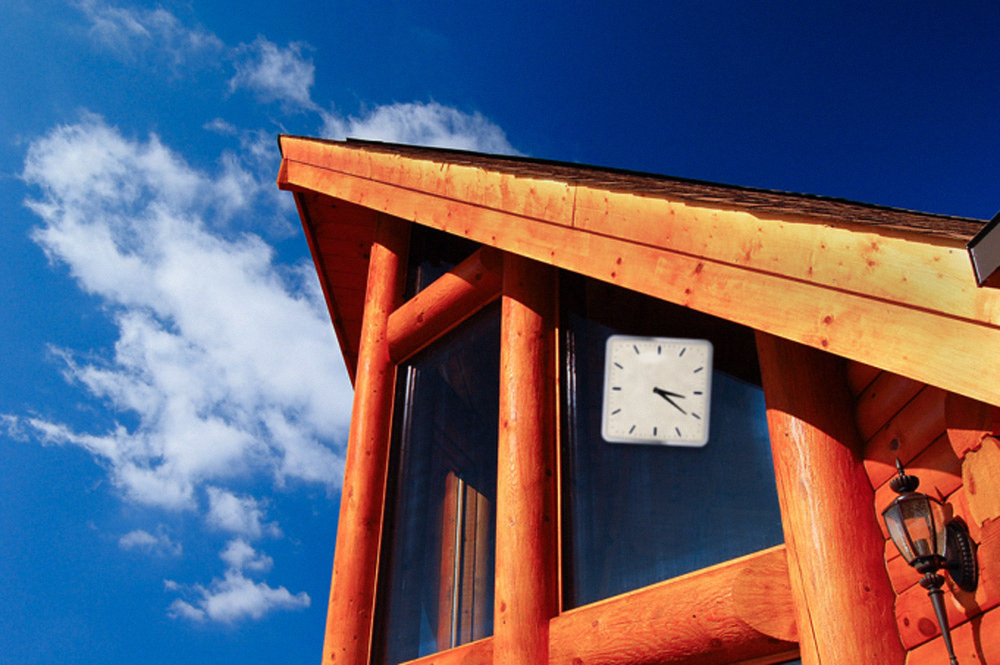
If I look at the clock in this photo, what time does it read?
3:21
